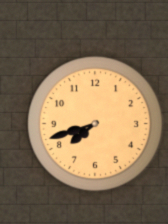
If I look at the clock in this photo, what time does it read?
7:42
